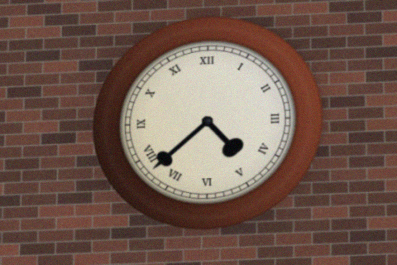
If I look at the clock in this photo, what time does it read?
4:38
